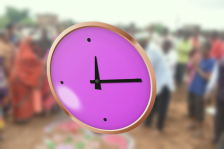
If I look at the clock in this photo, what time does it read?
12:15
